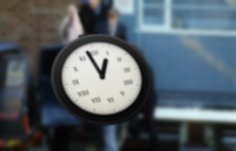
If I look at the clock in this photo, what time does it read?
12:58
